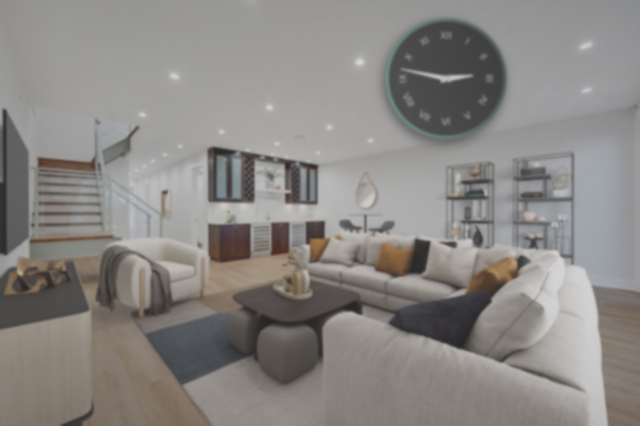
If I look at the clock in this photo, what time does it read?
2:47
